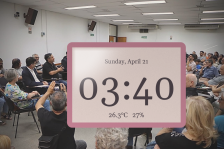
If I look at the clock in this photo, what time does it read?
3:40
